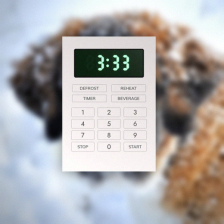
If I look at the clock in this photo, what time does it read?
3:33
